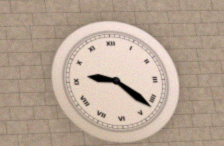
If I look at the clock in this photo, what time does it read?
9:22
